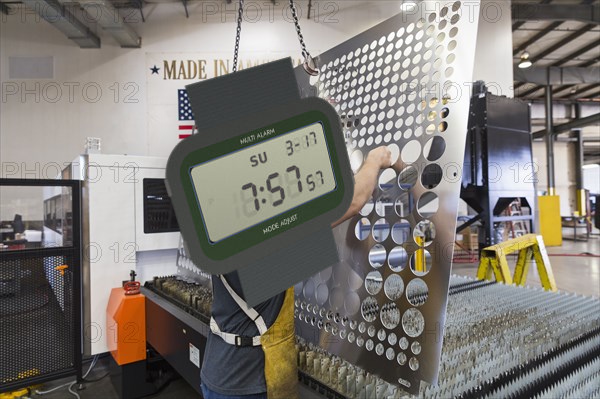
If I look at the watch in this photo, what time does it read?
7:57:57
